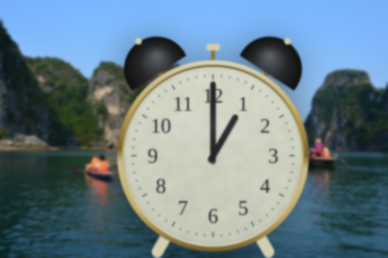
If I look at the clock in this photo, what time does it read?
1:00
